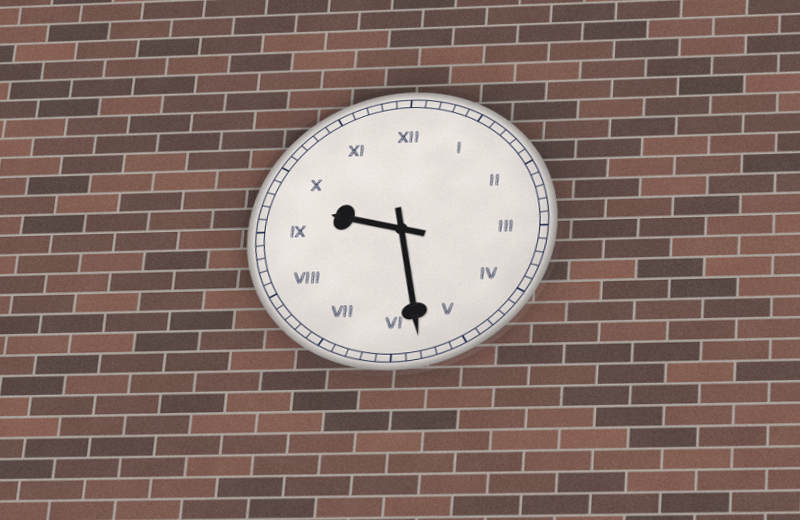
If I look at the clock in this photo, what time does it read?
9:28
